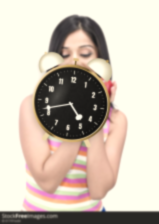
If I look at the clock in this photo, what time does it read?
4:42
